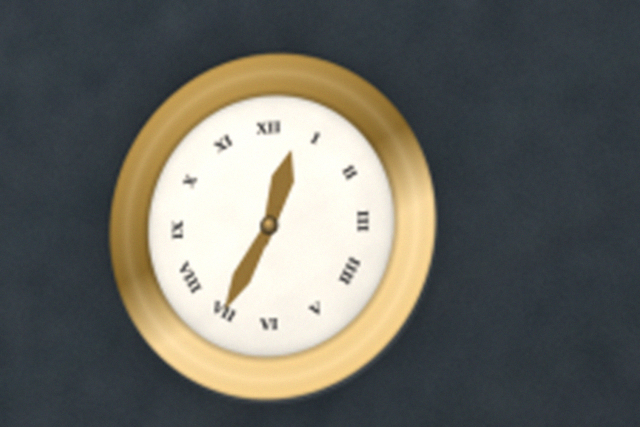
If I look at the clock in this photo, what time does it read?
12:35
